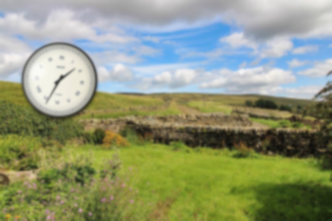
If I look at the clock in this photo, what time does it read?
1:34
